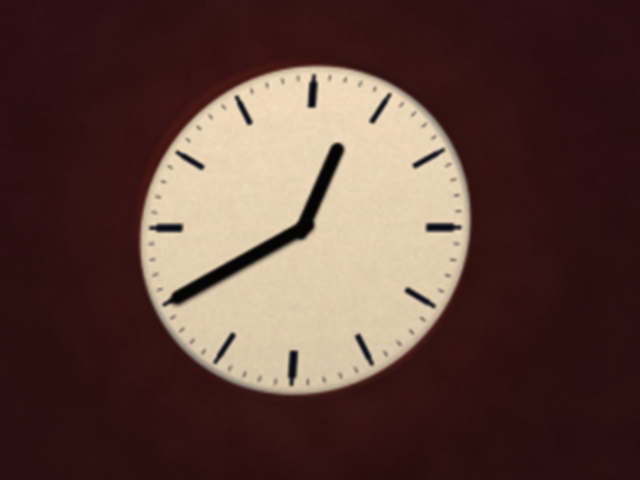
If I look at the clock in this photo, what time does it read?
12:40
